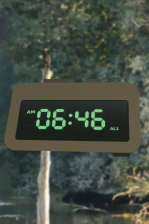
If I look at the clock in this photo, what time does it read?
6:46
